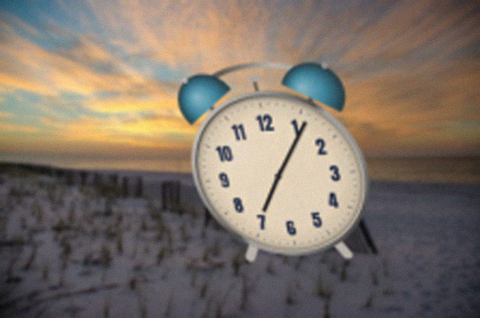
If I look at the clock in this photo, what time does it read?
7:06
